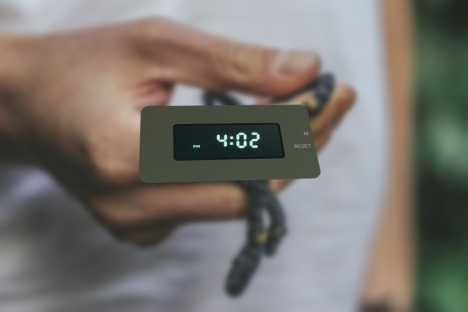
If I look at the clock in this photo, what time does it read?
4:02
